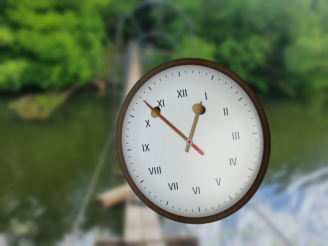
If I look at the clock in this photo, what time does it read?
12:52:53
